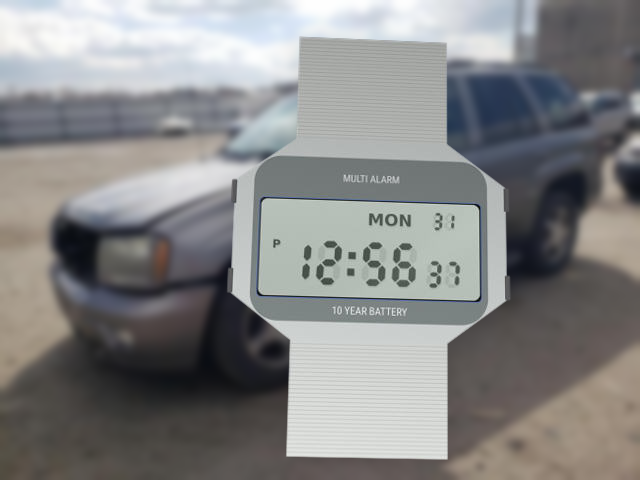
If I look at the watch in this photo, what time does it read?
12:56:37
